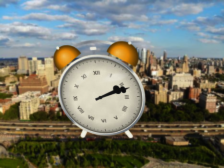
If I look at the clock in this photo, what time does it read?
2:12
